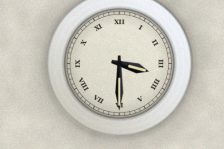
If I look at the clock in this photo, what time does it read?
3:30
